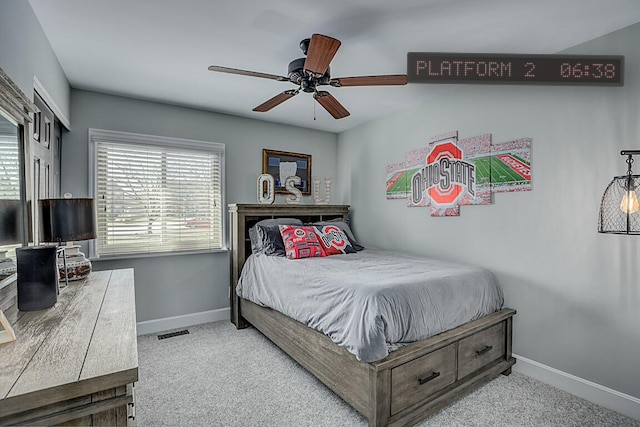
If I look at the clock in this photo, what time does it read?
6:38
